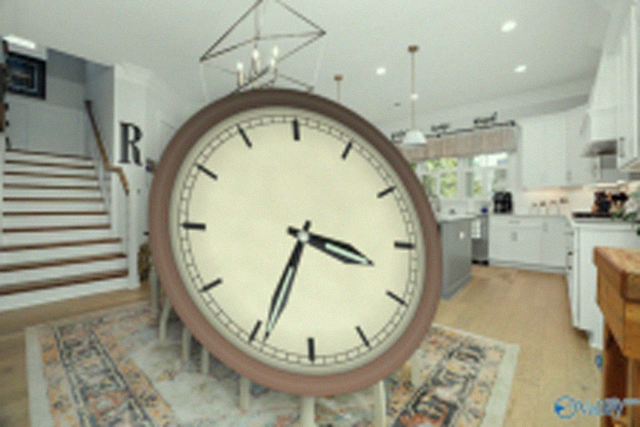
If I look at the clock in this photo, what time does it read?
3:34
